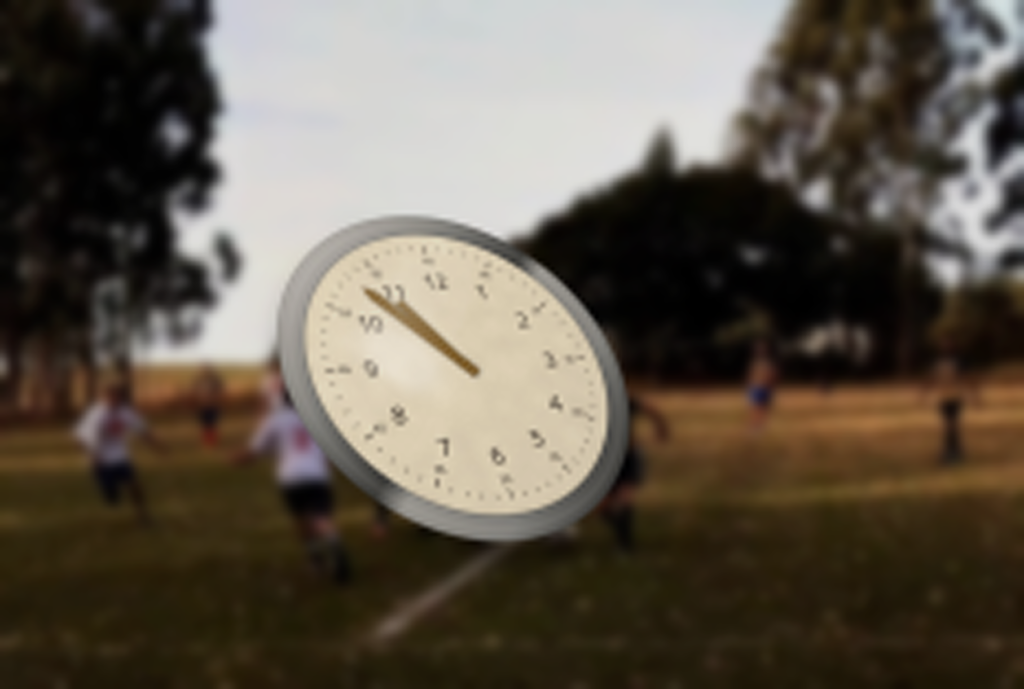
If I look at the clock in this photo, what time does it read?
10:53
